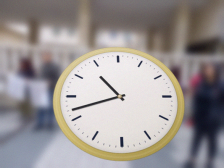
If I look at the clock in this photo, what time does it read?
10:42
